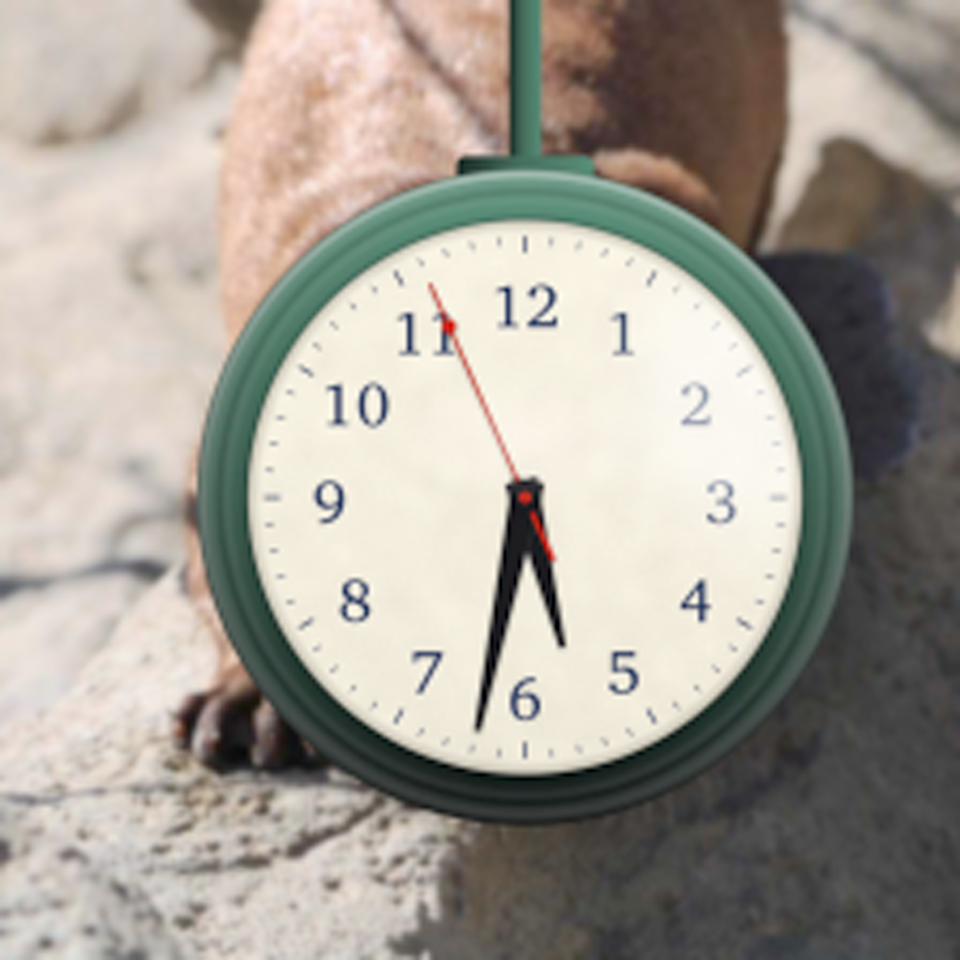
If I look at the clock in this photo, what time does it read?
5:31:56
